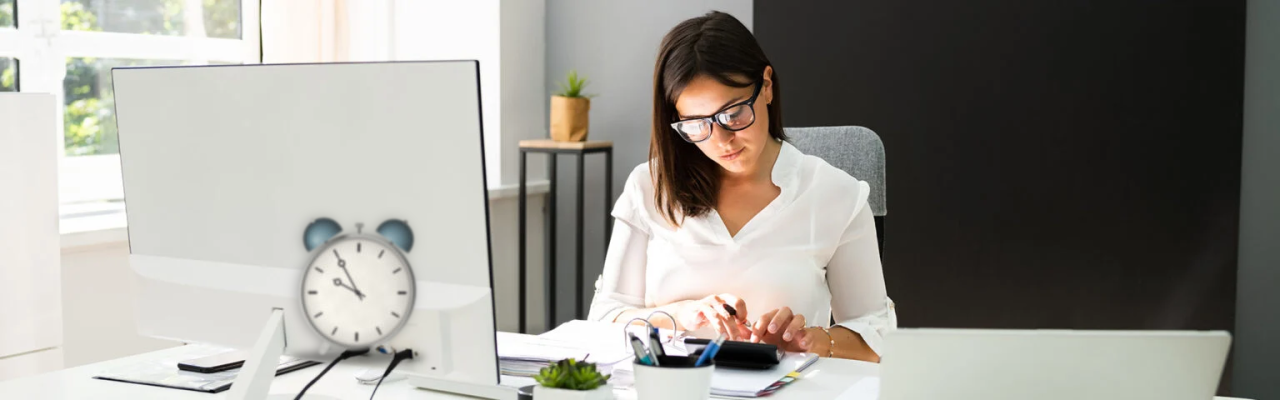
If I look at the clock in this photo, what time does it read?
9:55
